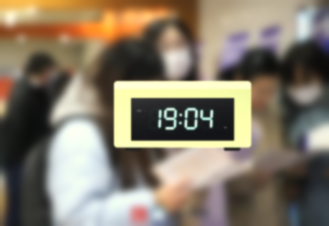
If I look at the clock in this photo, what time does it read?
19:04
